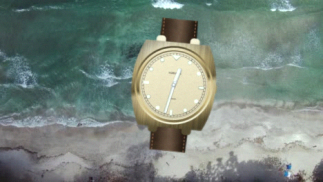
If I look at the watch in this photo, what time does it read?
12:32
